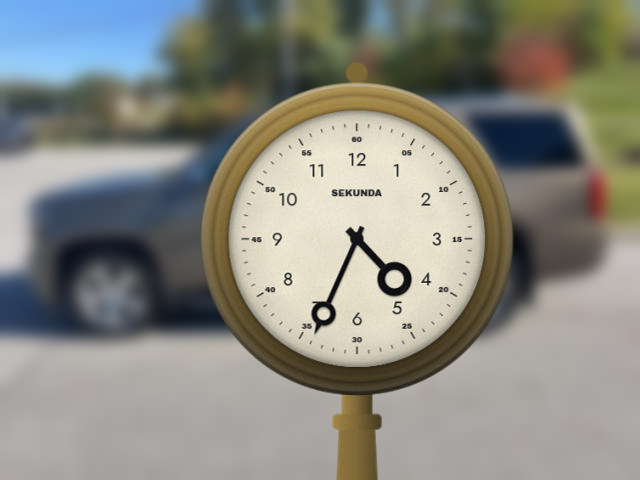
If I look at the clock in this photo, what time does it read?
4:34
